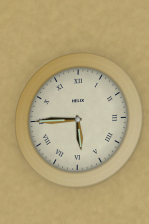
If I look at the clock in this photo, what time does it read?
5:45
